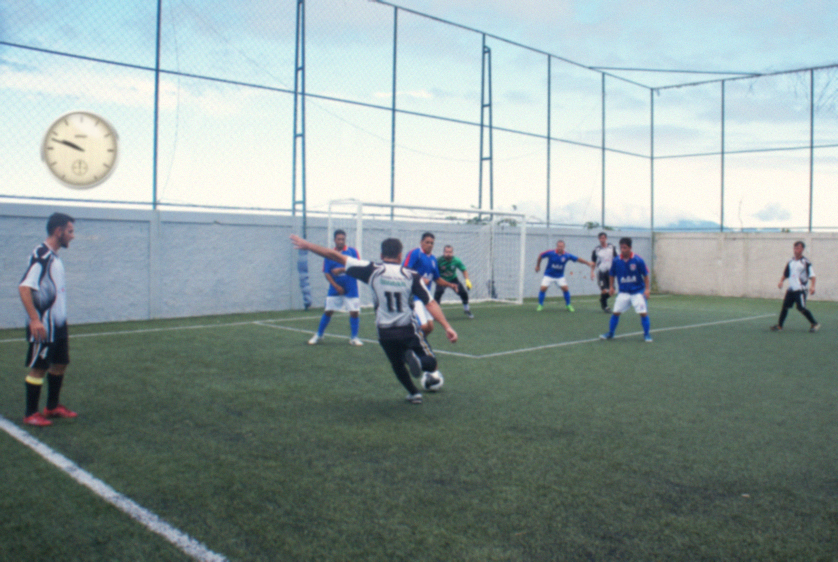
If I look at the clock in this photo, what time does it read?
9:48
